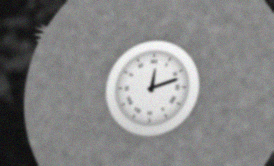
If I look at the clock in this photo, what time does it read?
12:12
